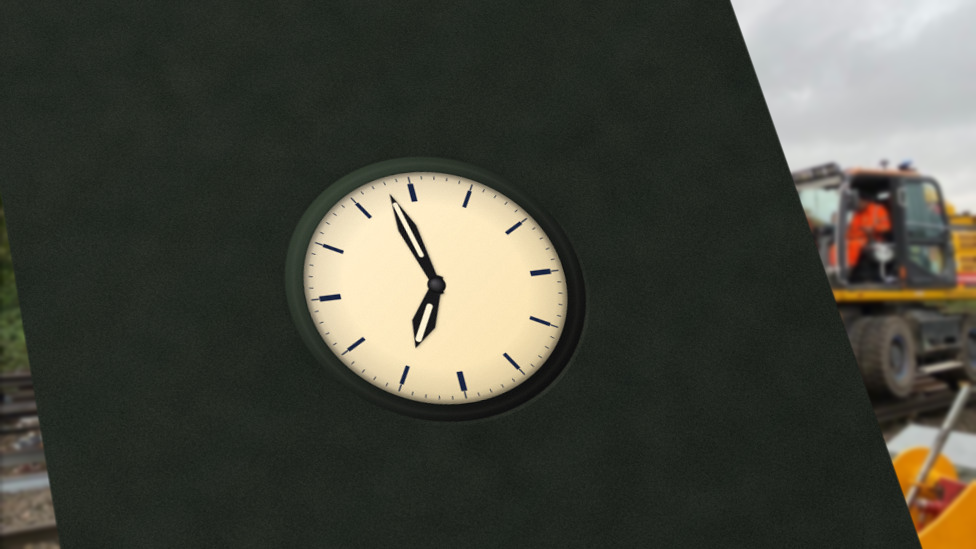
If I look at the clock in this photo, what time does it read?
6:58
